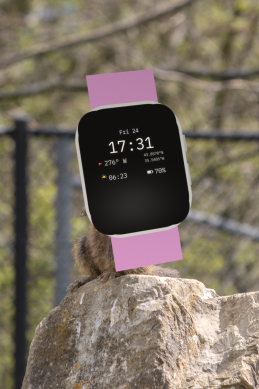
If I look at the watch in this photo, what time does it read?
17:31
